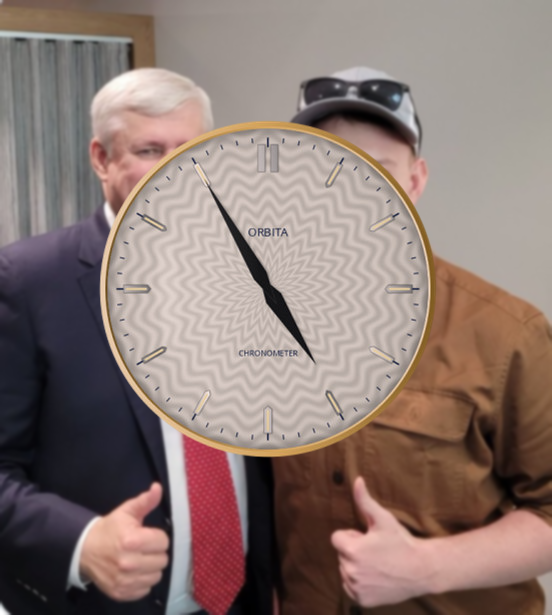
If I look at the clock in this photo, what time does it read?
4:55
